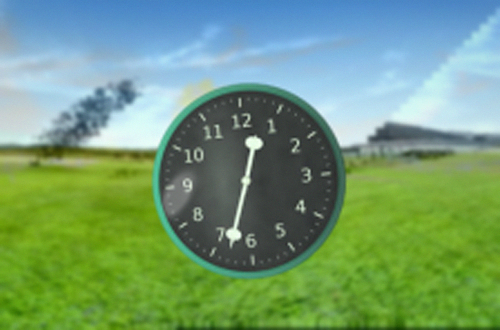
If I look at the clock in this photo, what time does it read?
12:33
